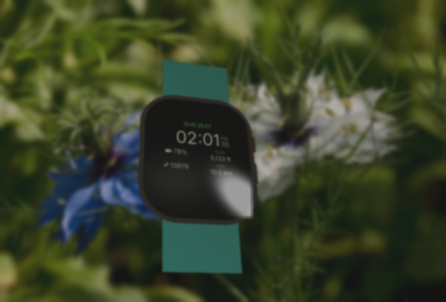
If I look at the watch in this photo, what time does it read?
2:01
